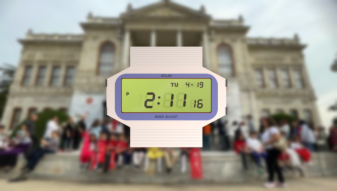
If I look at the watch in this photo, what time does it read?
2:11:16
